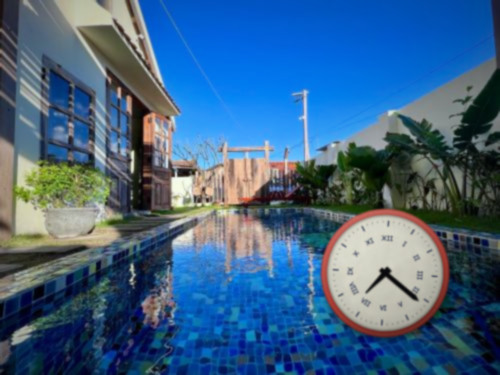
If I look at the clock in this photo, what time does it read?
7:21
